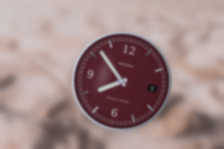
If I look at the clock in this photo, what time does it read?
7:52
